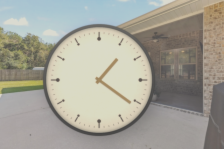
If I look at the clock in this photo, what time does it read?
1:21
